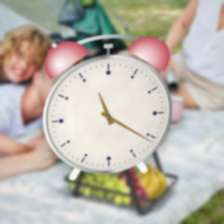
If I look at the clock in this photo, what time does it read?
11:21
